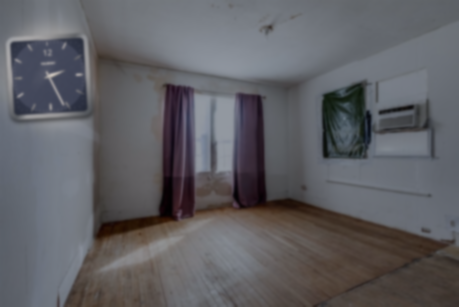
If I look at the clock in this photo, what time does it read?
2:26
